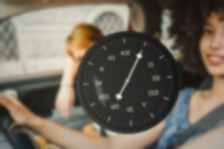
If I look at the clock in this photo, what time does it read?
7:05
